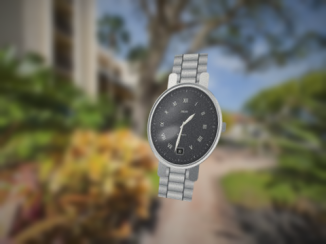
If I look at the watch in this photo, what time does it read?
1:32
